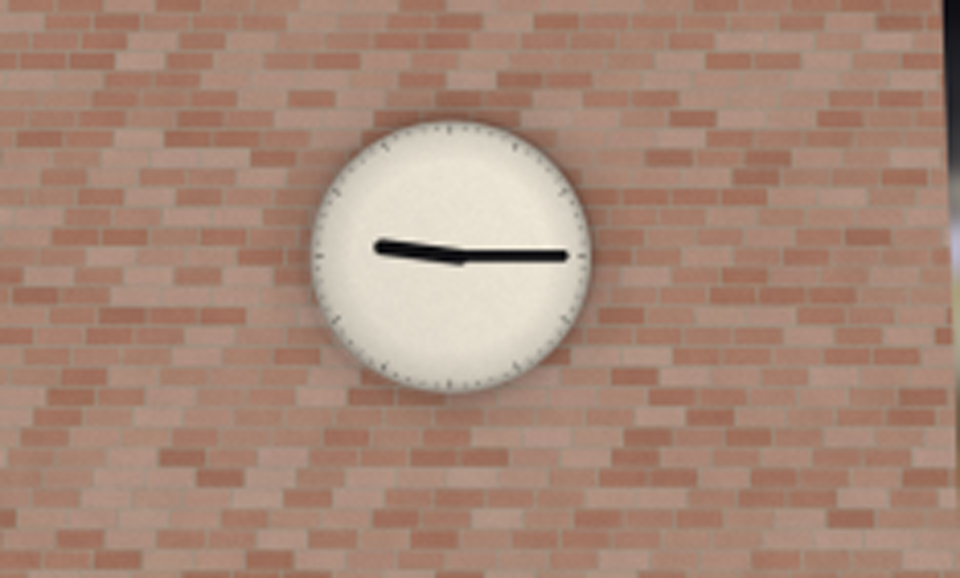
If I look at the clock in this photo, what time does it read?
9:15
